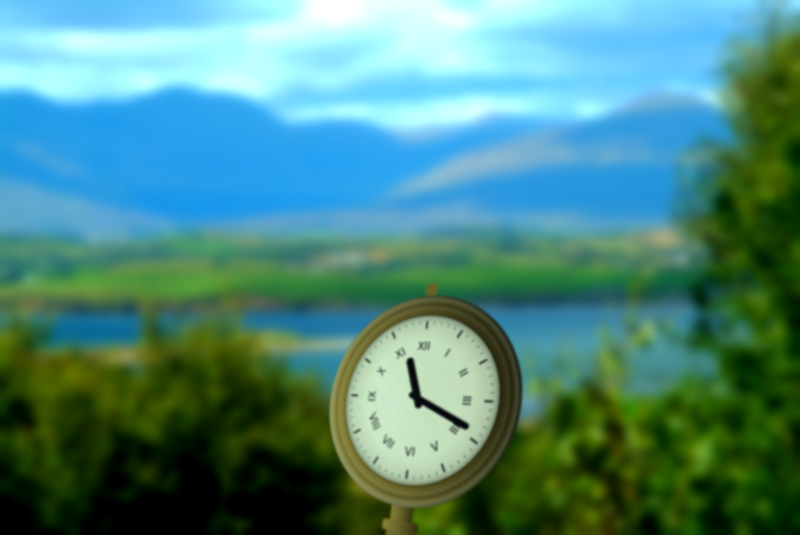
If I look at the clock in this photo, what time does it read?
11:19
